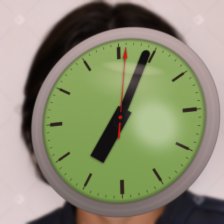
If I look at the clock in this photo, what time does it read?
7:04:01
